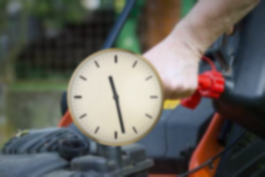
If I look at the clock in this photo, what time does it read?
11:28
